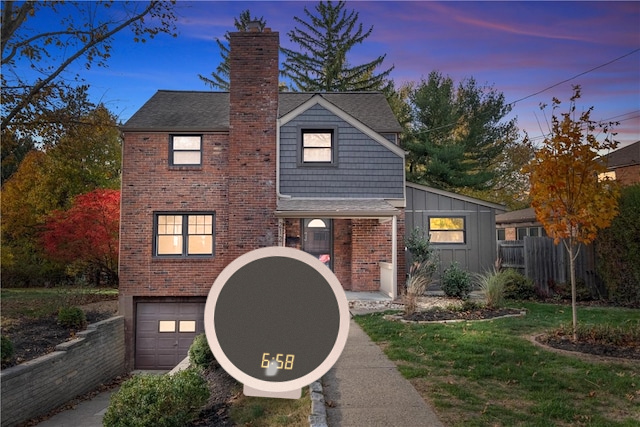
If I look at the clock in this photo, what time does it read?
6:58
